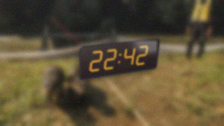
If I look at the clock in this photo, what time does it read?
22:42
